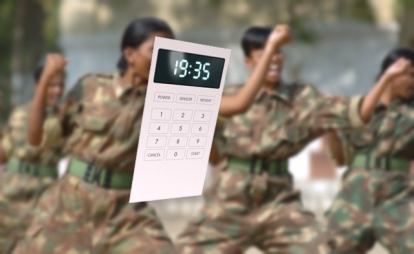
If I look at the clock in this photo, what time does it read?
19:35
